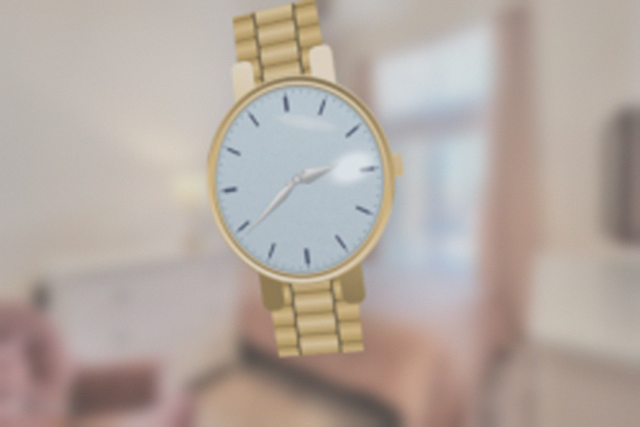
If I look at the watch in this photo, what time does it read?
2:39
